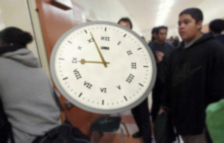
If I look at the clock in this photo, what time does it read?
8:56
